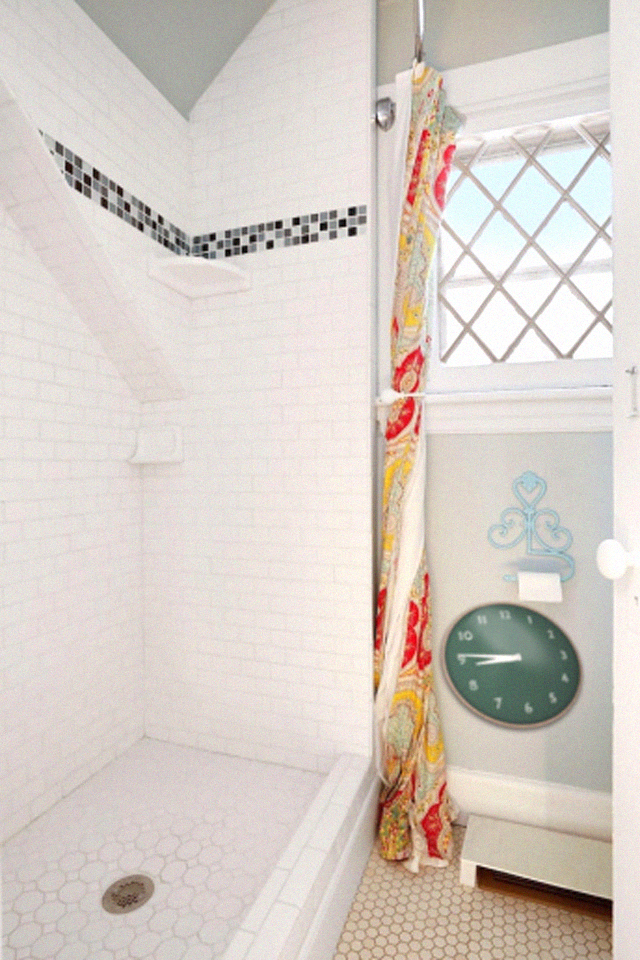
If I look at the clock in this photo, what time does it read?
8:46
